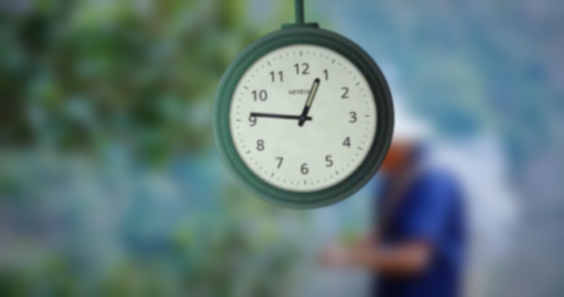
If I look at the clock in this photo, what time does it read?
12:46
